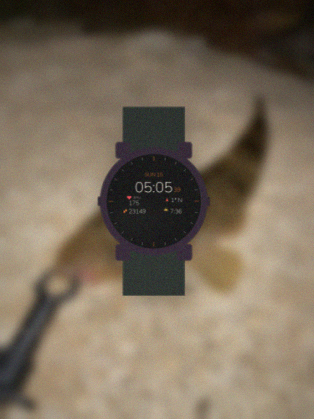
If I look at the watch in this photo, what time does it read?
5:05
